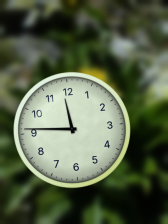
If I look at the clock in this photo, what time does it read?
11:46
